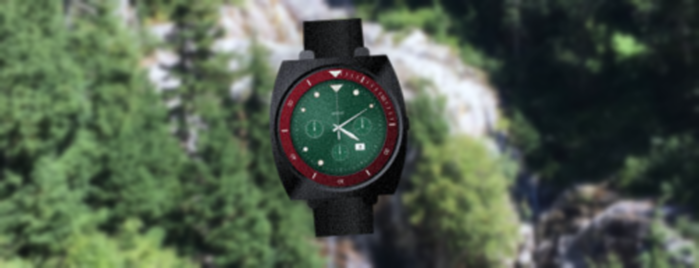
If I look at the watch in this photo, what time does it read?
4:10
